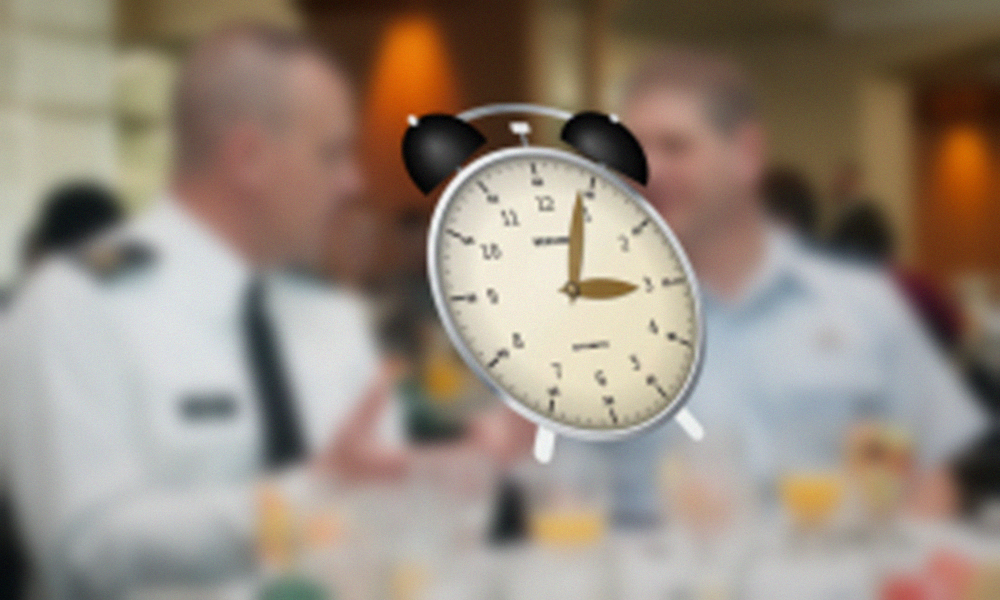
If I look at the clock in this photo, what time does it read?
3:04
